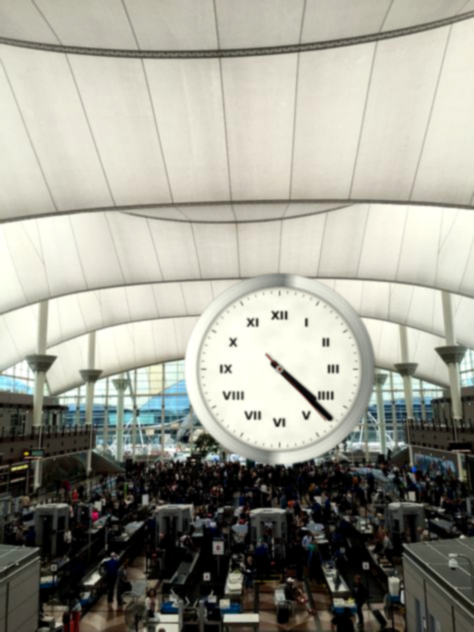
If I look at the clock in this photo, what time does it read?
4:22:23
